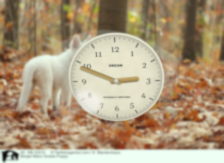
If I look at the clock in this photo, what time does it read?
2:49
